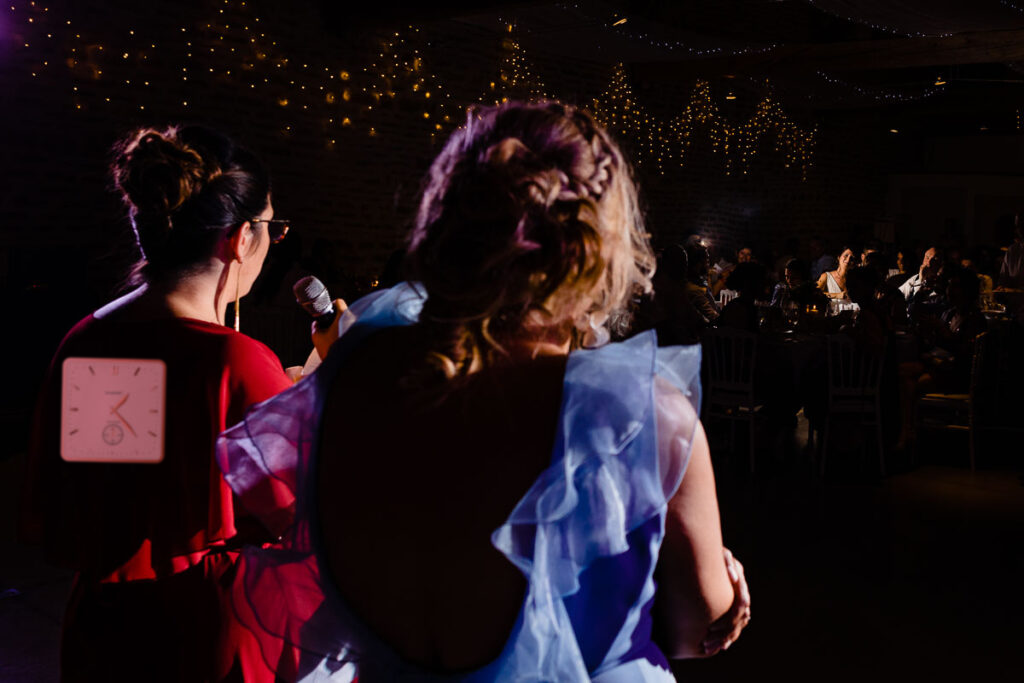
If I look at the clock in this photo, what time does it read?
1:23
